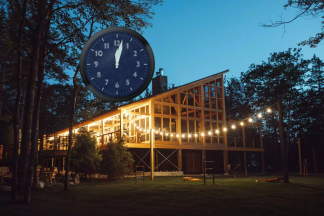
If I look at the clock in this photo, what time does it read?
12:02
